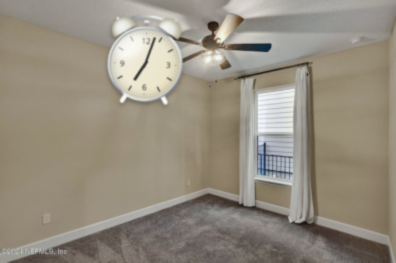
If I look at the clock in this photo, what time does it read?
7:03
